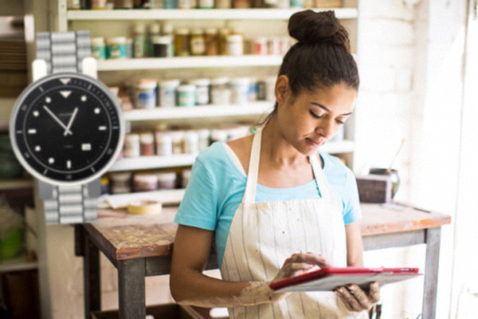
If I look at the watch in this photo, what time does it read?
12:53
